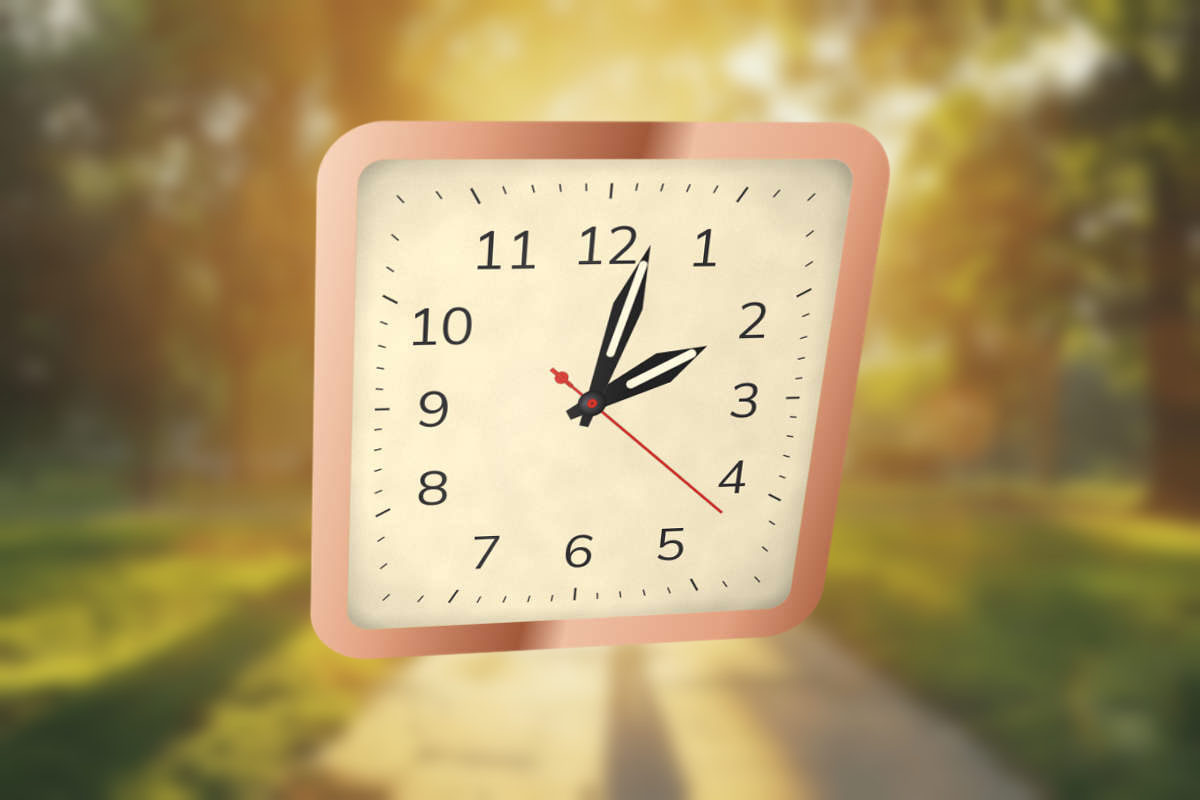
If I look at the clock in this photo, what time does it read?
2:02:22
